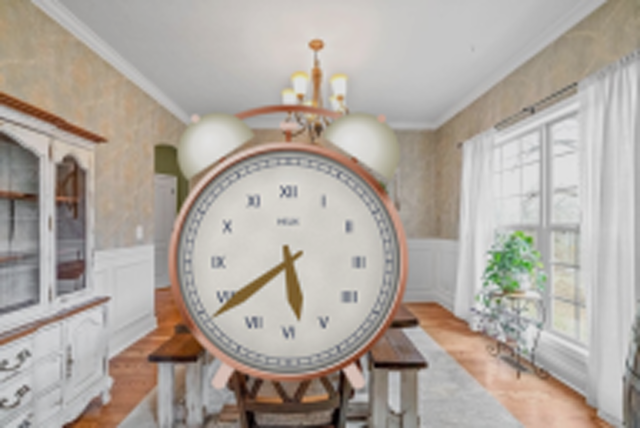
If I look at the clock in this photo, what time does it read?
5:39
